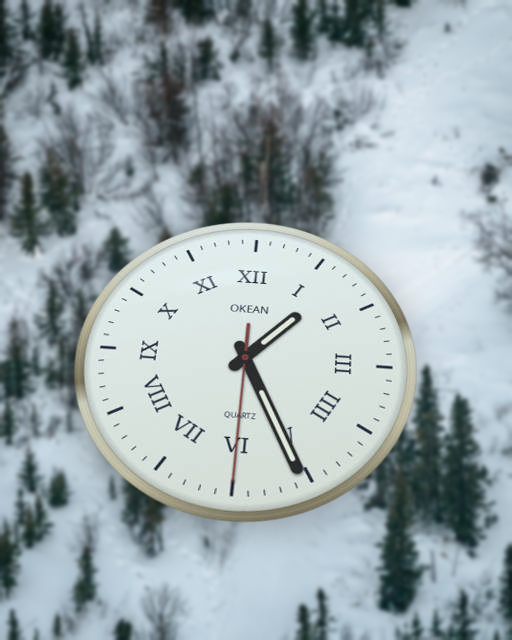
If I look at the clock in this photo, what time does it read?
1:25:30
